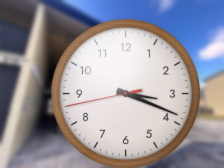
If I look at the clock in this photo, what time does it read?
3:18:43
